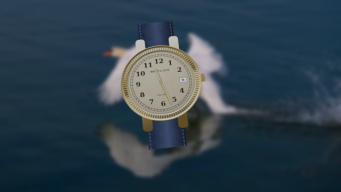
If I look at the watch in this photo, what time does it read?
11:27
